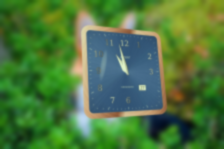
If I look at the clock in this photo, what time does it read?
10:58
